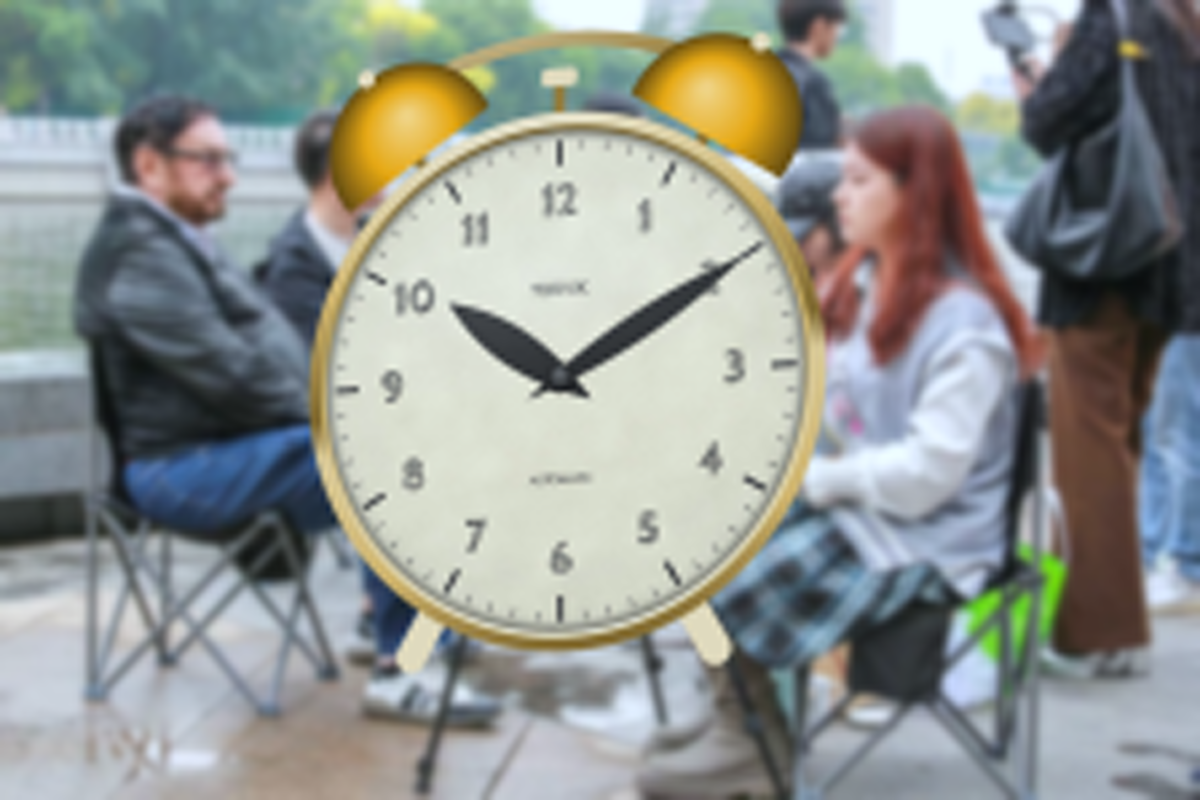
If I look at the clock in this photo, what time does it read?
10:10
